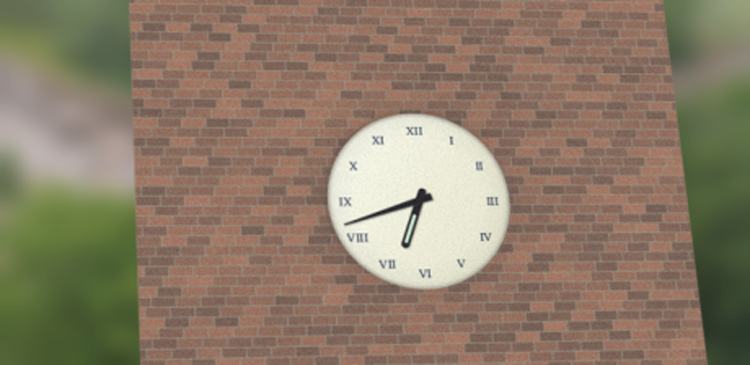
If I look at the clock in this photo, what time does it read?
6:42
